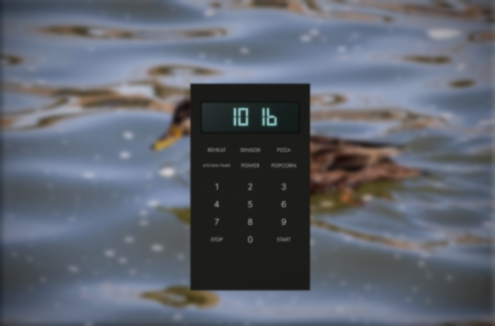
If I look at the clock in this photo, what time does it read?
10:16
